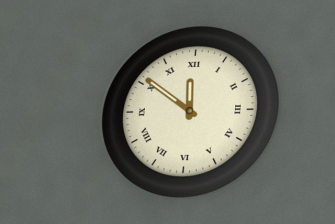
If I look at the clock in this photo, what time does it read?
11:51
